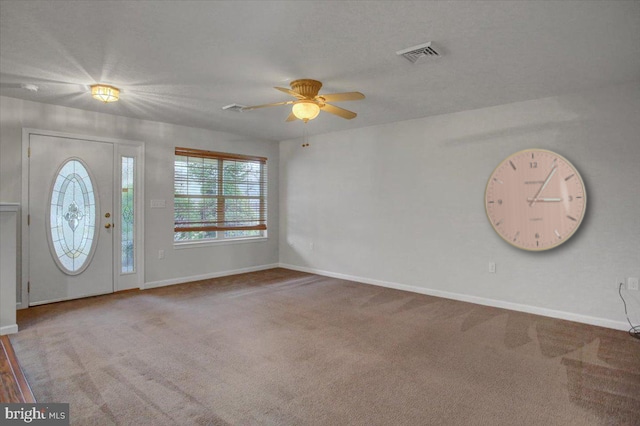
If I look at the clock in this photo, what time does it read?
3:06
